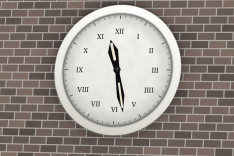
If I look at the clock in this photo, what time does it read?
11:28
